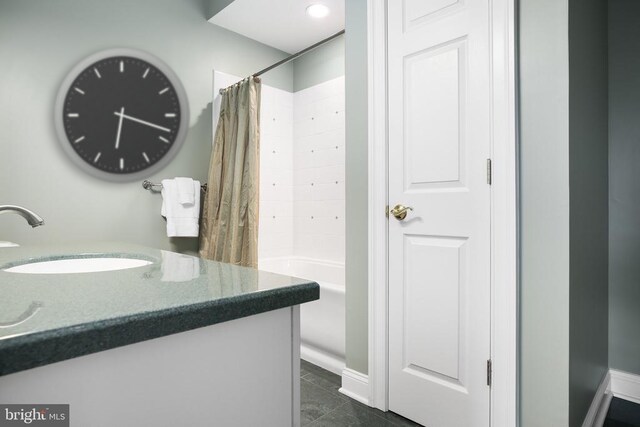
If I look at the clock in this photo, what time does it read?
6:18
